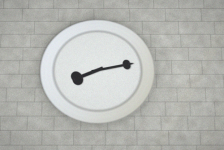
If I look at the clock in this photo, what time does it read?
8:13
